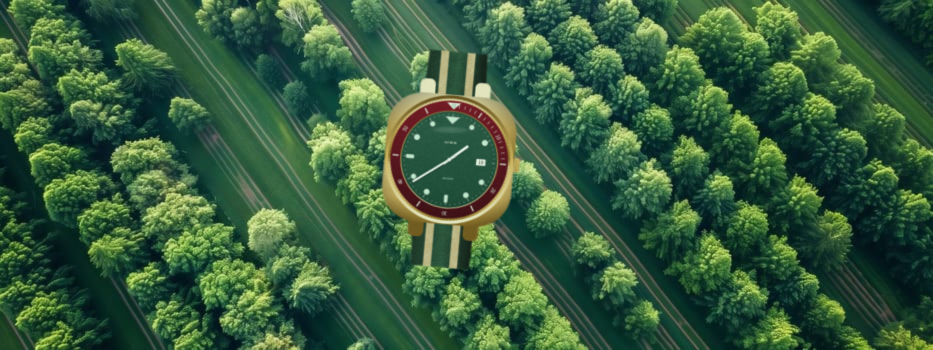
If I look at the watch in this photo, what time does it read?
1:39
